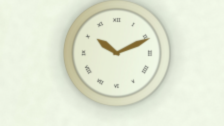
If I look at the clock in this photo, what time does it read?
10:11
